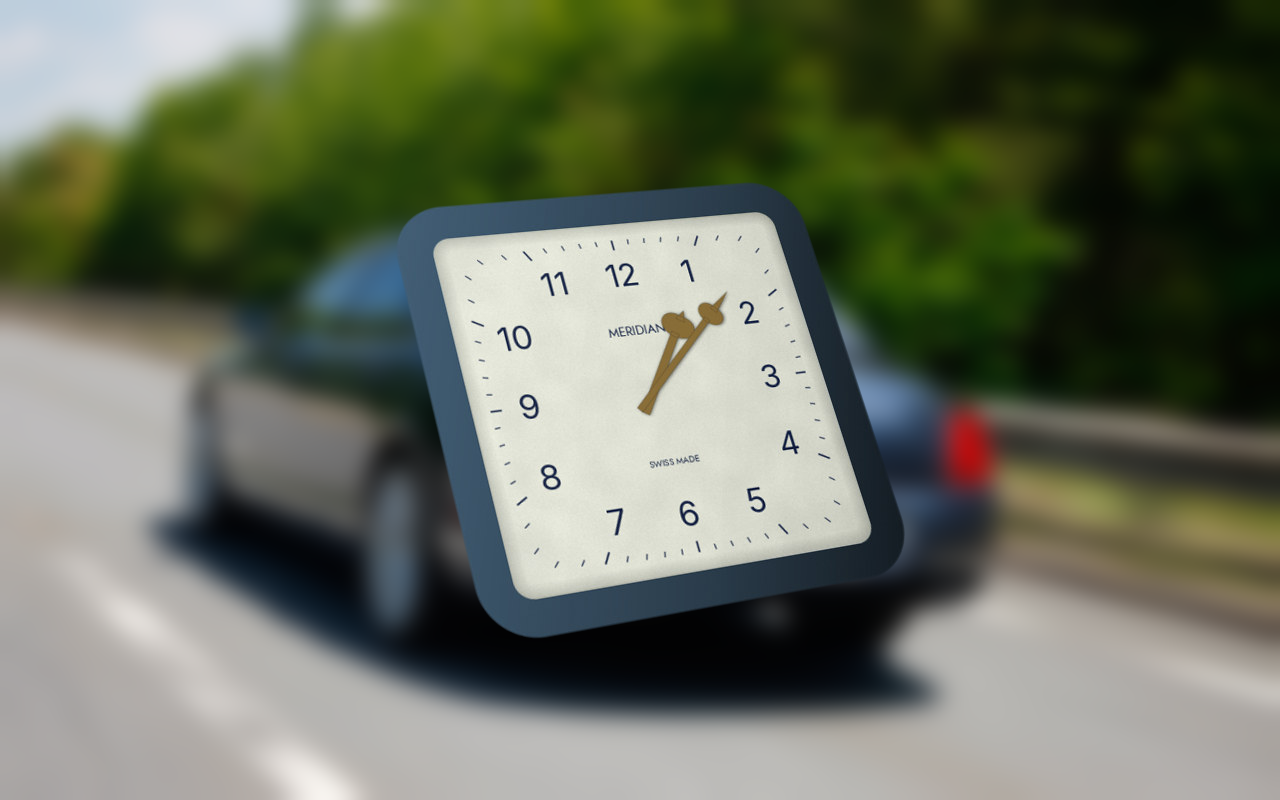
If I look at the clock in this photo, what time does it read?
1:08
